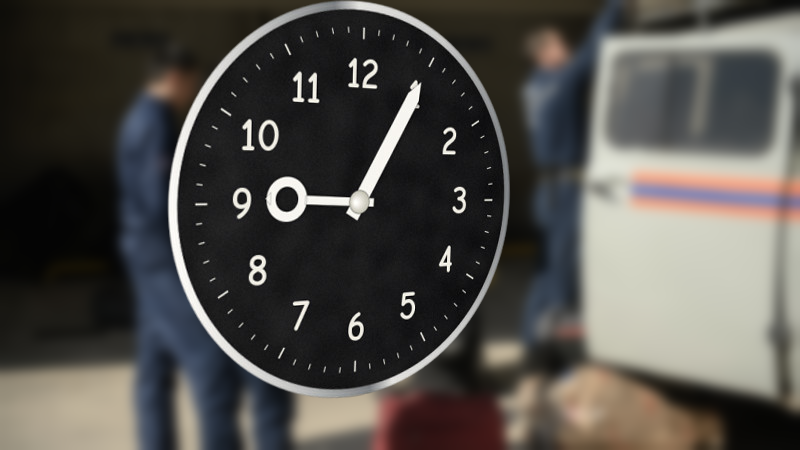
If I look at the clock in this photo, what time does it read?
9:05
